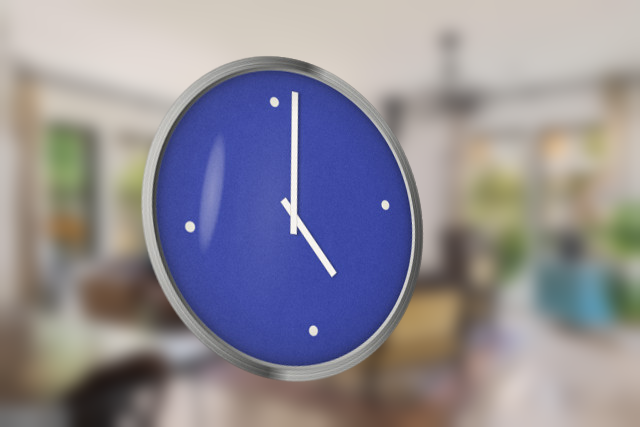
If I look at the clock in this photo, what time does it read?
5:02
